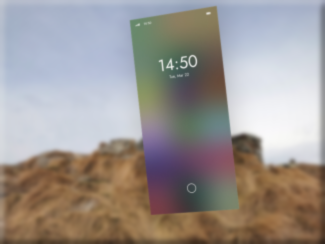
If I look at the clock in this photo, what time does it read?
14:50
